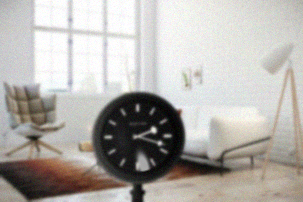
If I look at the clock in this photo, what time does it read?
2:18
